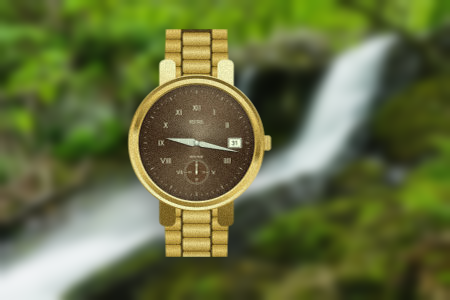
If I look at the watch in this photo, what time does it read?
9:17
